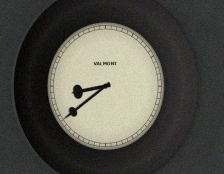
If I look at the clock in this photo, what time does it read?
8:39
